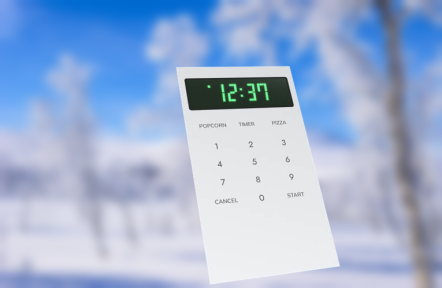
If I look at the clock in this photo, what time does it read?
12:37
